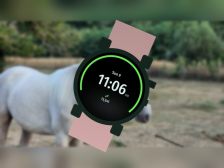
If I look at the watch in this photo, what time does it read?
11:06
